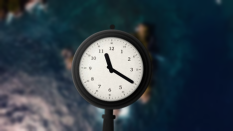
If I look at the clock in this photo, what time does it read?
11:20
